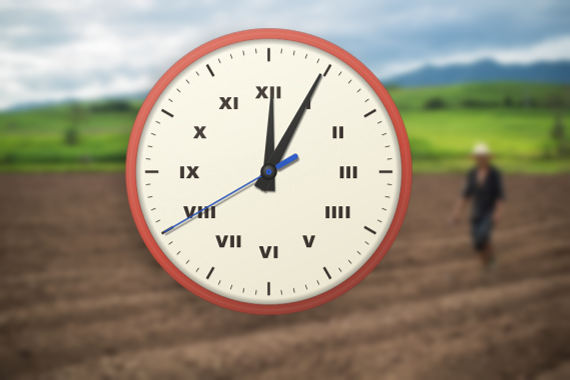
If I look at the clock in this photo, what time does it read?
12:04:40
